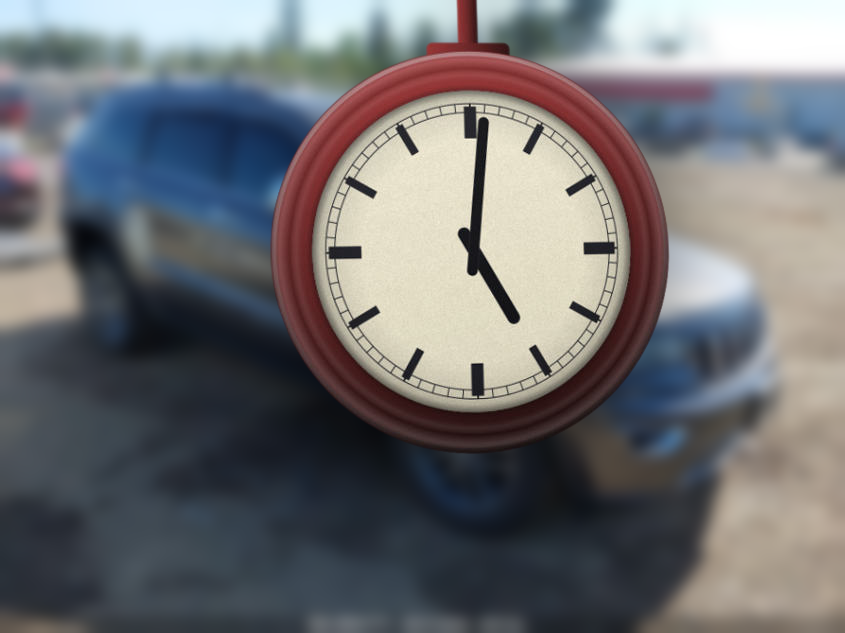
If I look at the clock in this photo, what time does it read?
5:01
